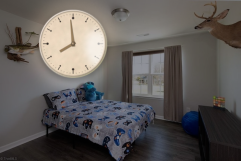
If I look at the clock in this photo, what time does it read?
7:59
